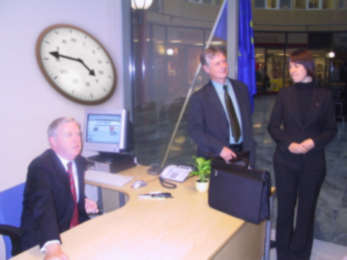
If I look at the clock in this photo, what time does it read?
4:47
